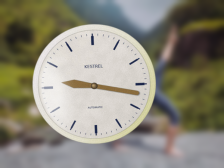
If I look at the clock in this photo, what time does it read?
9:17
